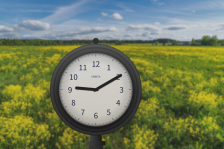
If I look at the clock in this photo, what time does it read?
9:10
